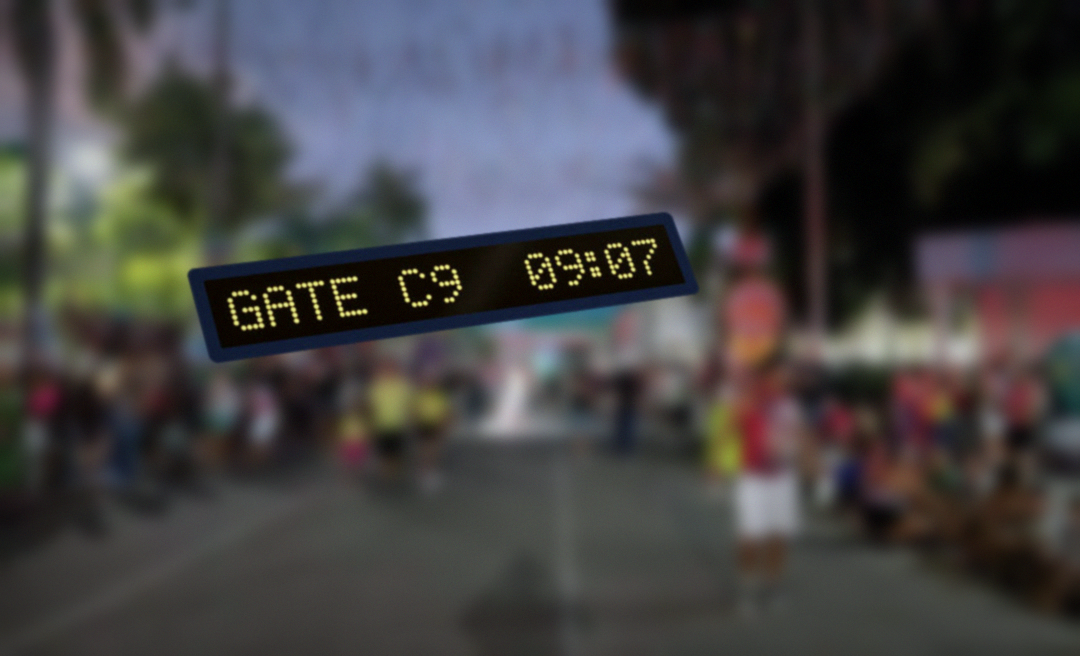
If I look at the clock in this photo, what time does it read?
9:07
